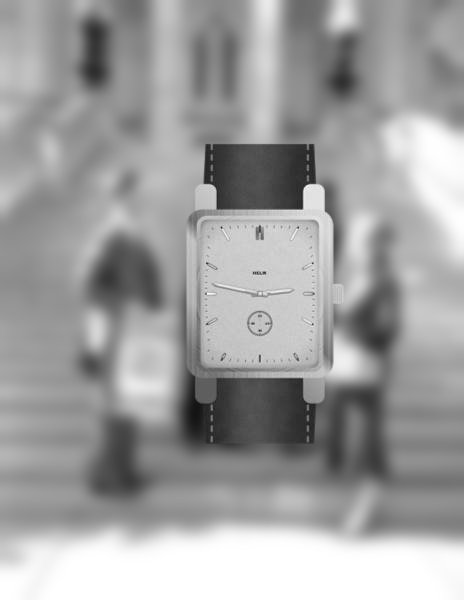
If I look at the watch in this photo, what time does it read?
2:47
